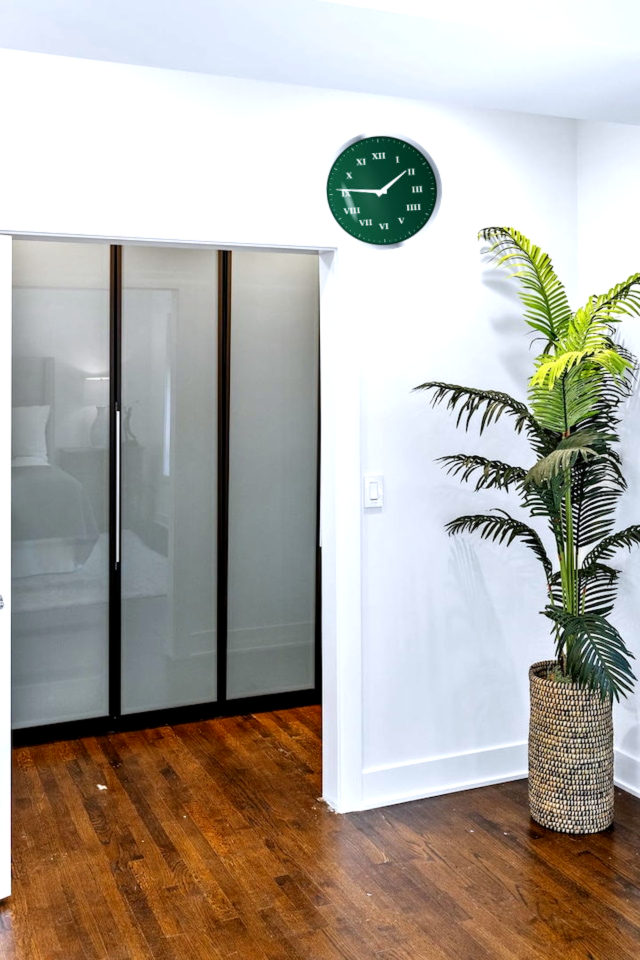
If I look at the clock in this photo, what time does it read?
1:46
